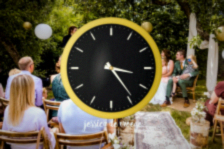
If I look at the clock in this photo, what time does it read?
3:24
